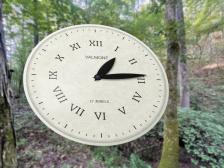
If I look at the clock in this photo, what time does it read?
1:14
